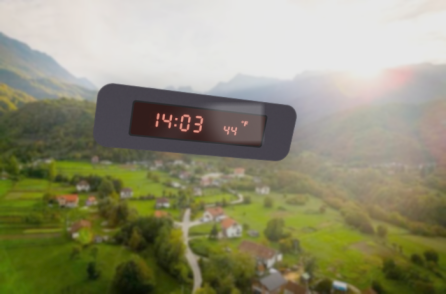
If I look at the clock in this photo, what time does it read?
14:03
